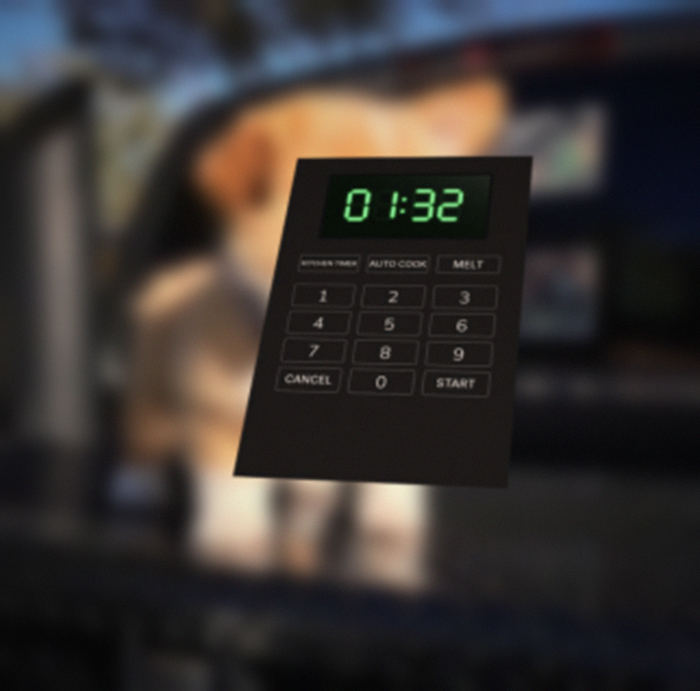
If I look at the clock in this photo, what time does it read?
1:32
